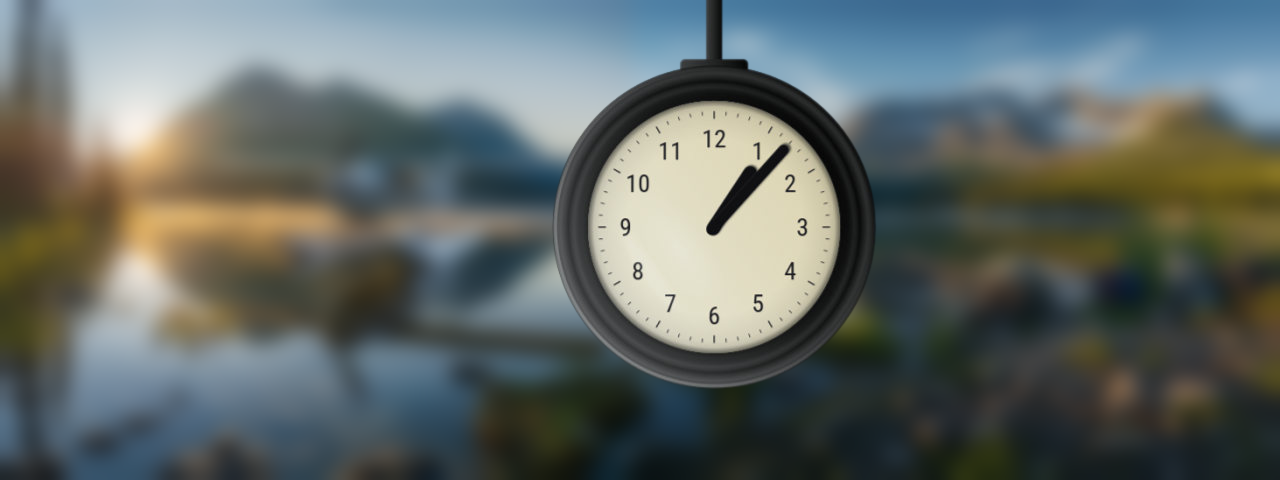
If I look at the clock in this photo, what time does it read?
1:07
